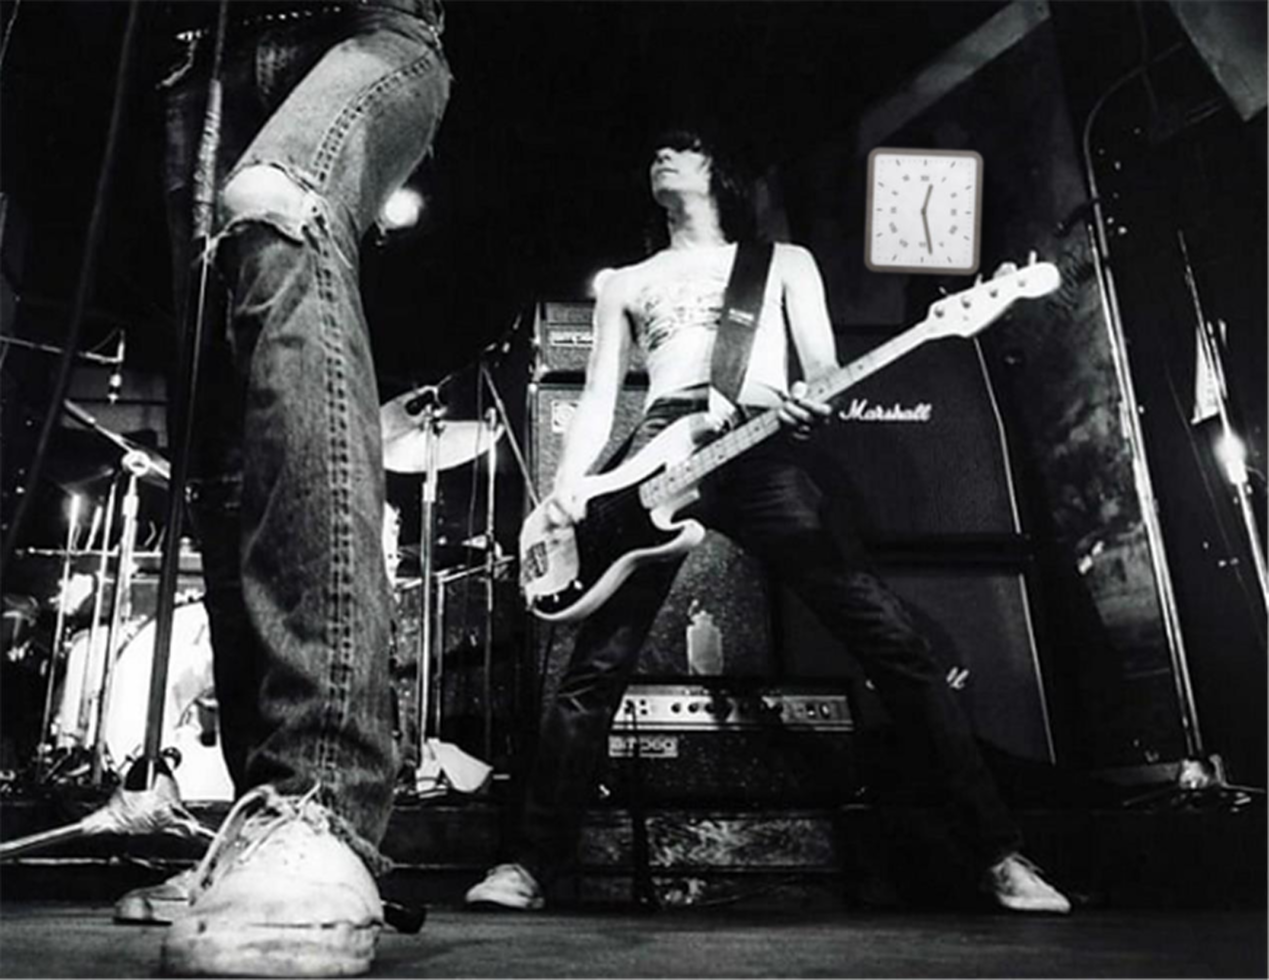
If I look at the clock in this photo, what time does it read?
12:28
